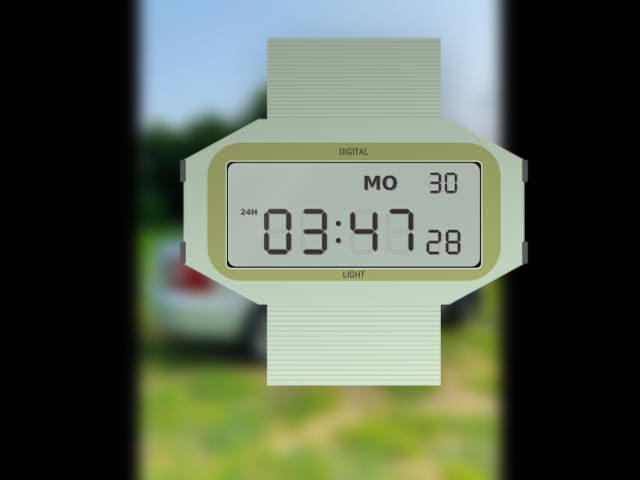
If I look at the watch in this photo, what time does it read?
3:47:28
